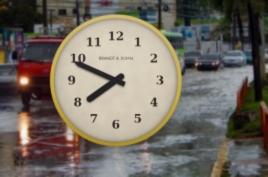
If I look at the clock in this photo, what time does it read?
7:49
